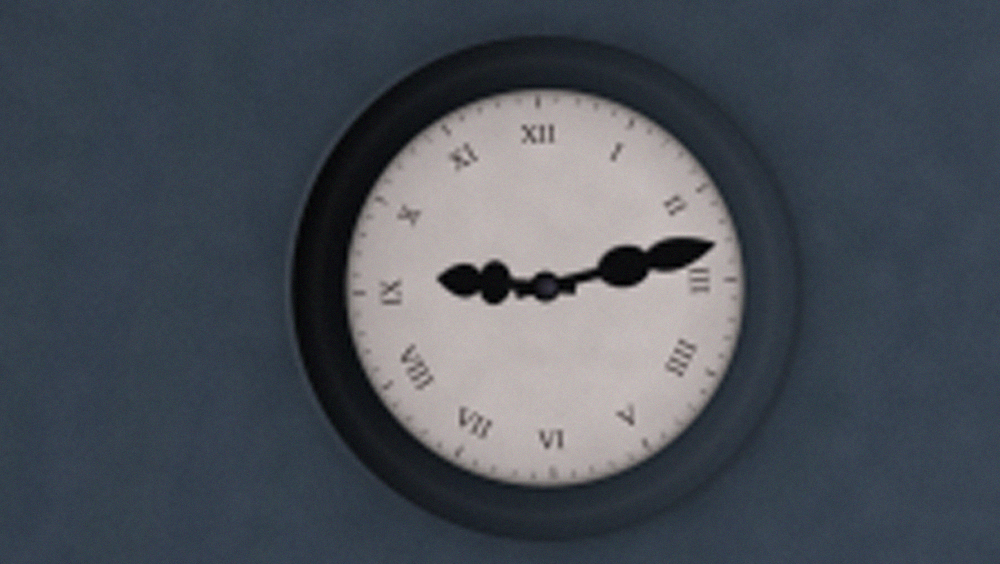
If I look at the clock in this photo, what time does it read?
9:13
